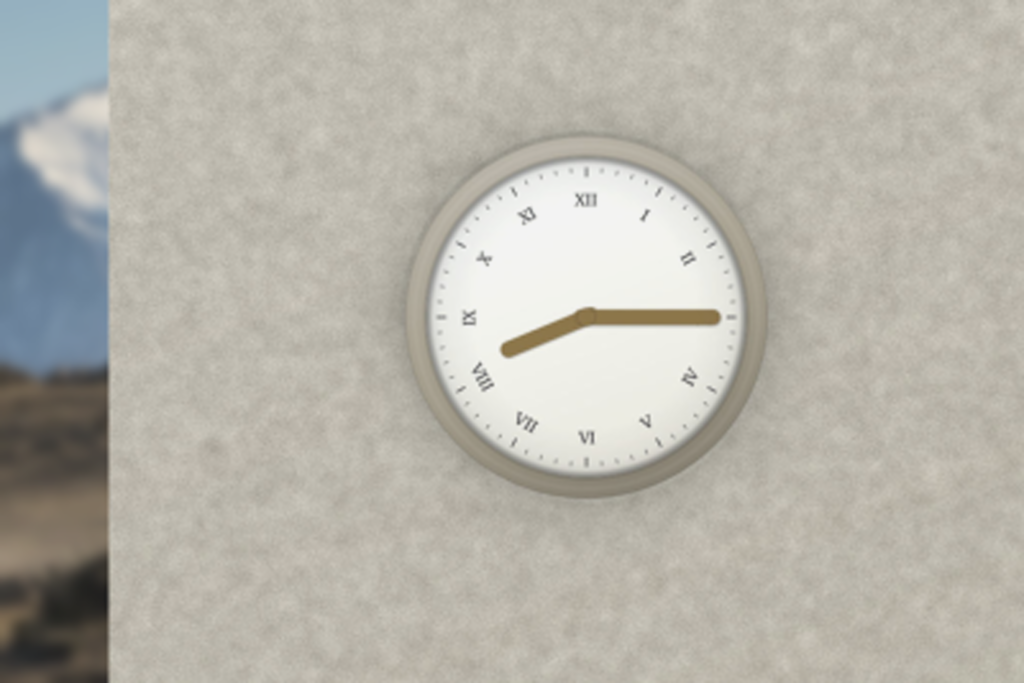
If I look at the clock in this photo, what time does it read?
8:15
